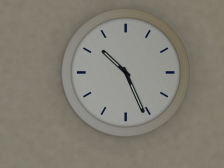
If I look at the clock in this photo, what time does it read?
10:26
